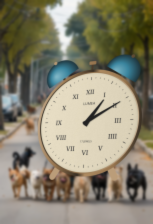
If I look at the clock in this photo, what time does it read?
1:10
